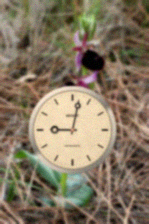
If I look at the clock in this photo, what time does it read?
9:02
